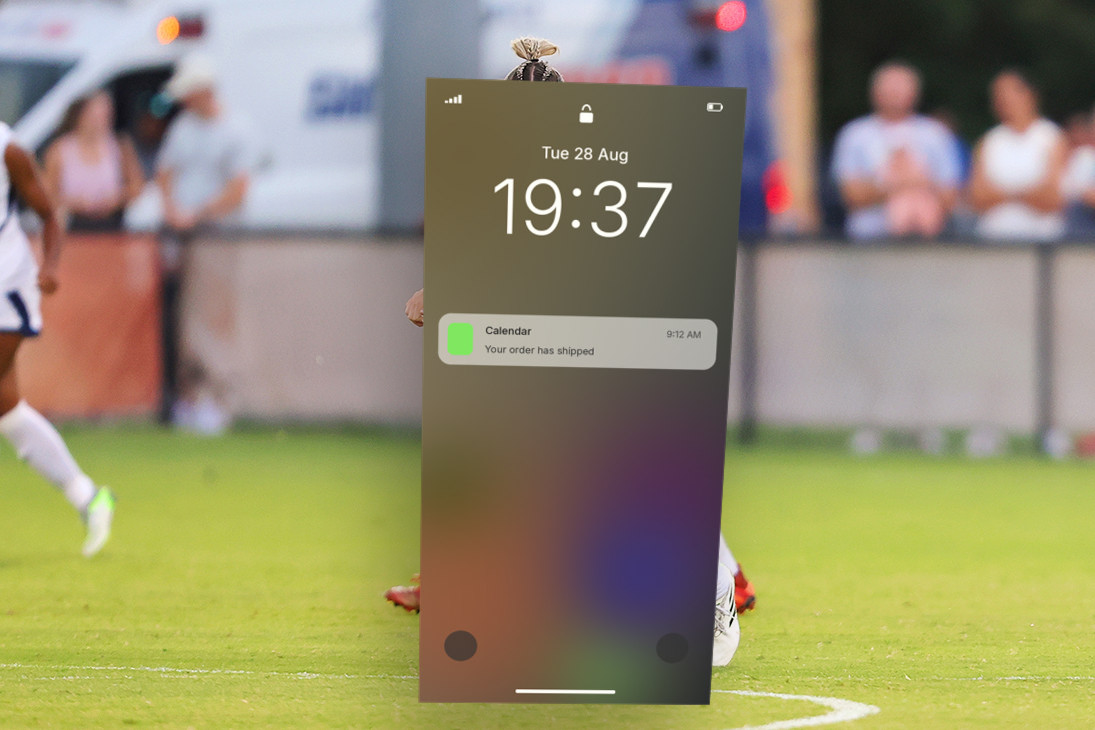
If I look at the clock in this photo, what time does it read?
19:37
